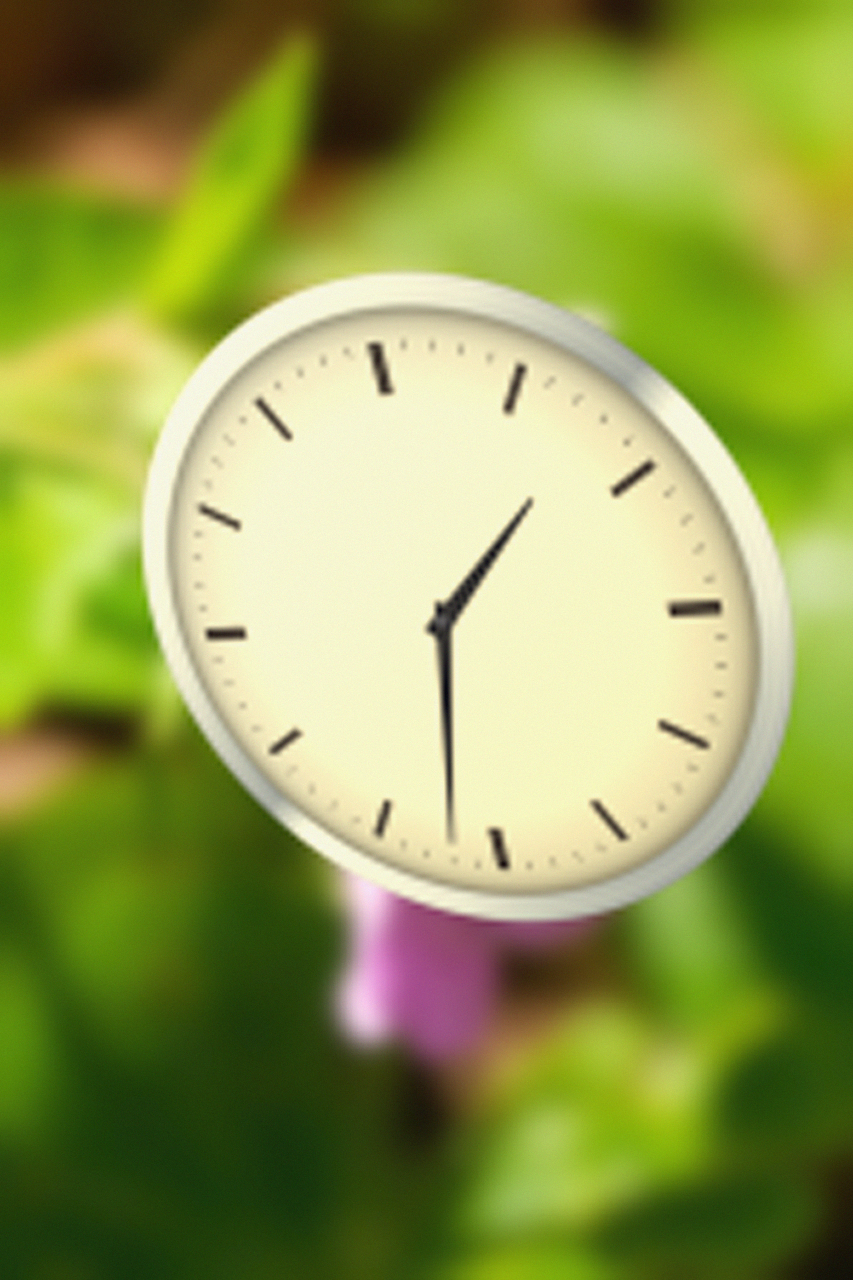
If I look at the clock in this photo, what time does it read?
1:32
